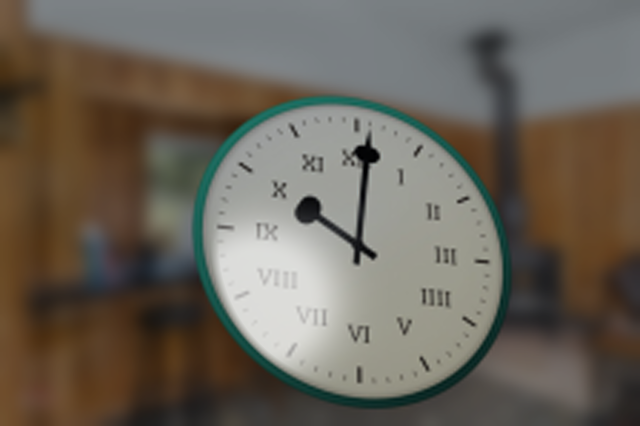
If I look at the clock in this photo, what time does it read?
10:01
